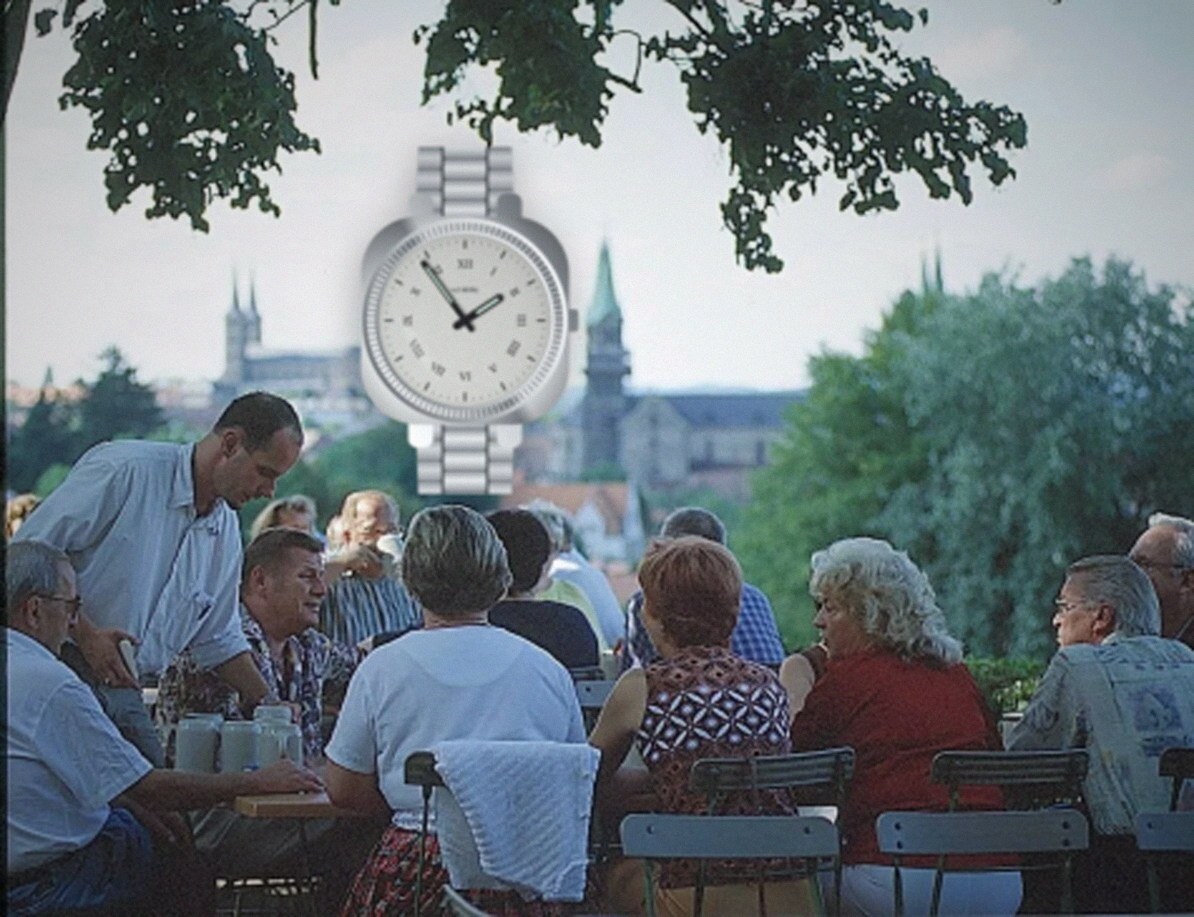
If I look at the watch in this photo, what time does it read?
1:54
